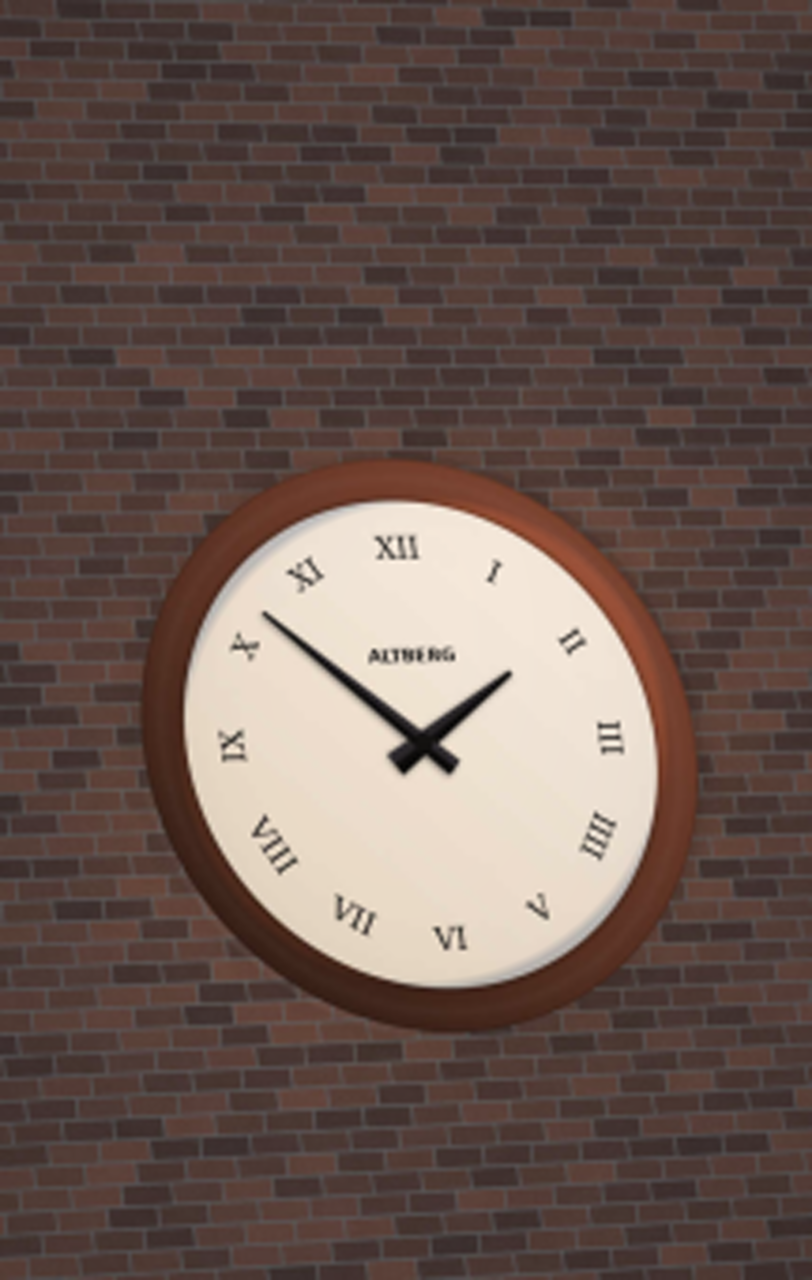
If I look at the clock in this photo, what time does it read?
1:52
